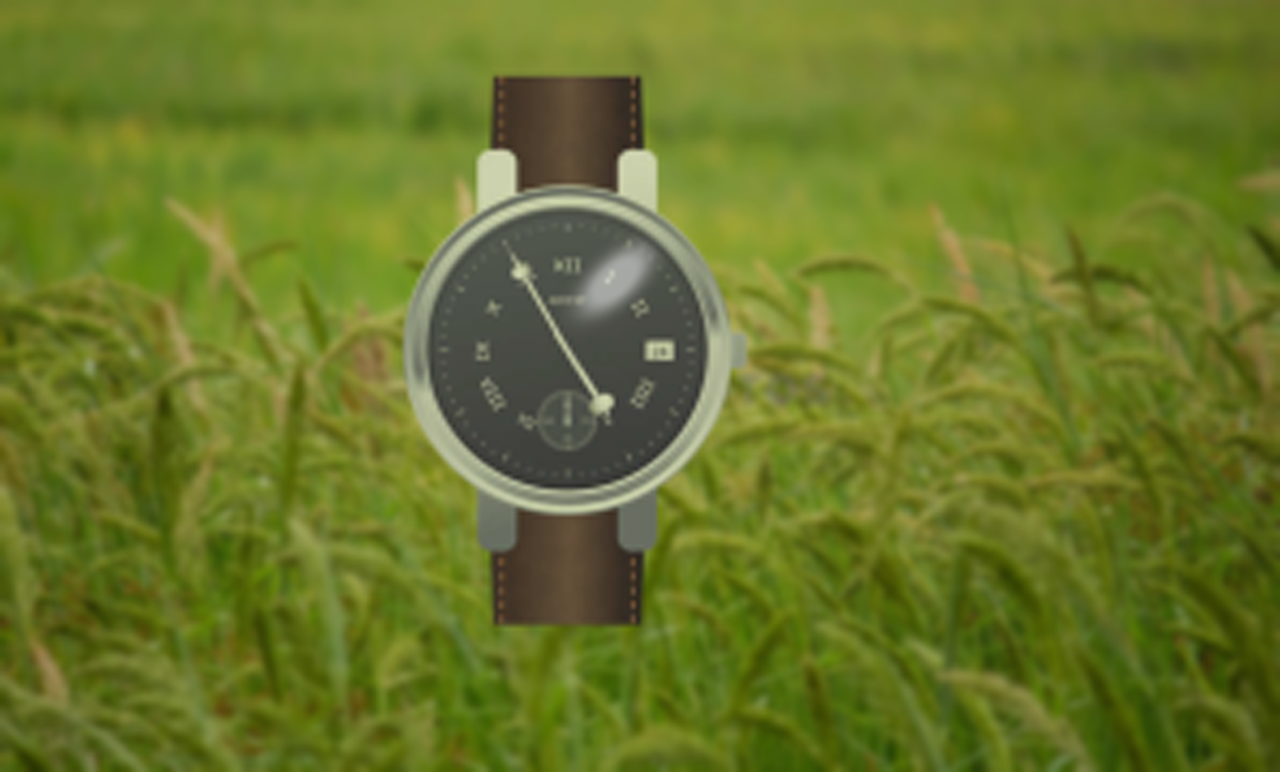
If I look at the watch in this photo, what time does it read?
4:55
